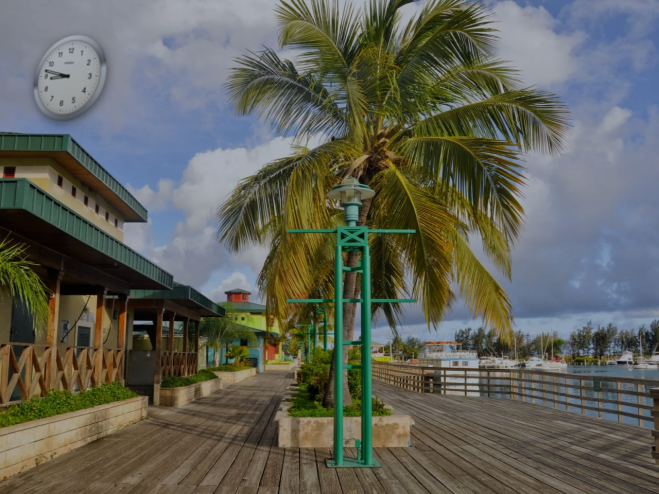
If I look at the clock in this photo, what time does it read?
8:47
